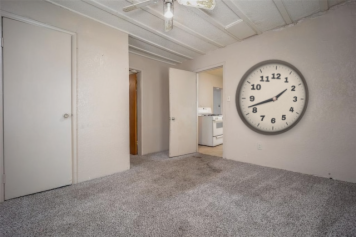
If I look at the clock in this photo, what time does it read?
1:42
